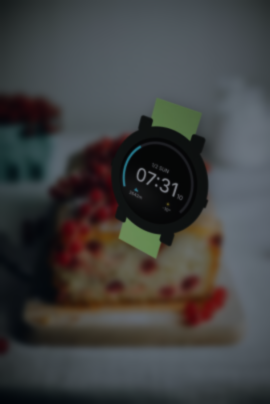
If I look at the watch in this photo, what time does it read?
7:31
